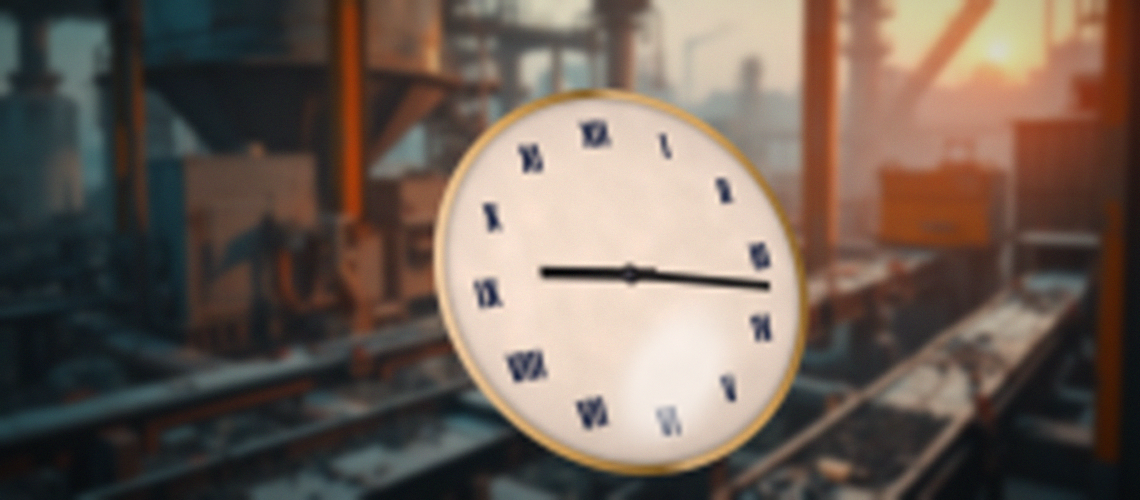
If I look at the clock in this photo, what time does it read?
9:17
